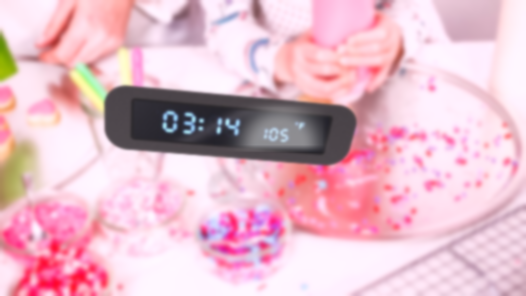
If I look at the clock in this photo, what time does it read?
3:14
